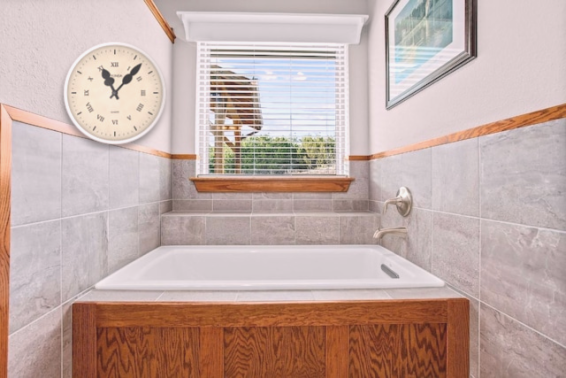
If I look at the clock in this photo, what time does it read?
11:07
